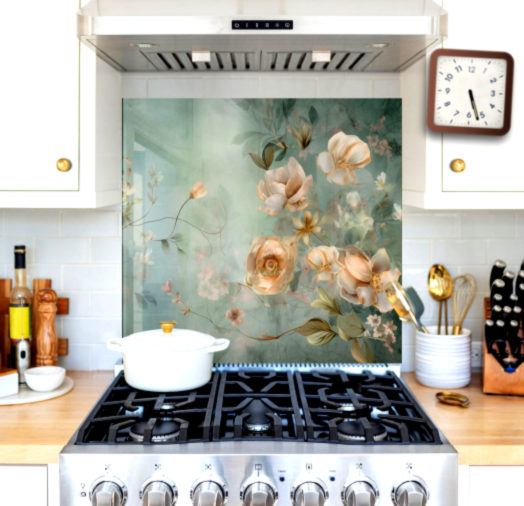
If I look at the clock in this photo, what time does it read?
5:27
